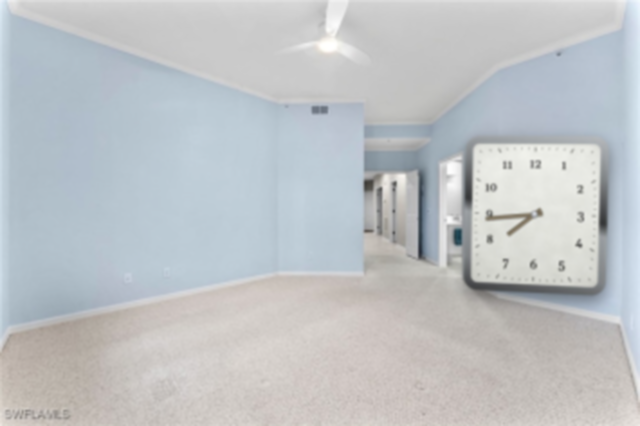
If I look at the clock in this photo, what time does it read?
7:44
